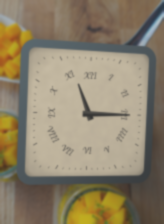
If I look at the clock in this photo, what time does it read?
11:15
